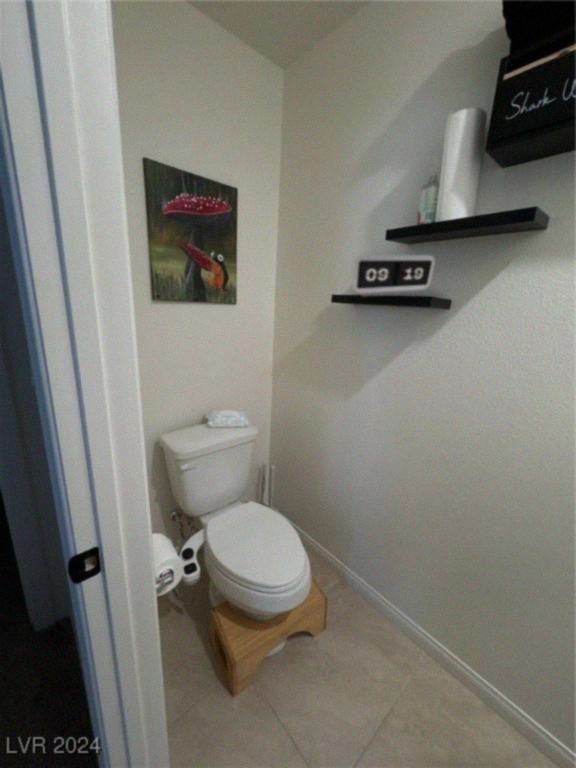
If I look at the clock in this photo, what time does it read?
9:19
